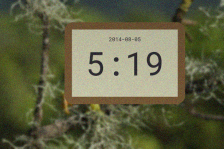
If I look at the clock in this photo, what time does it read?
5:19
